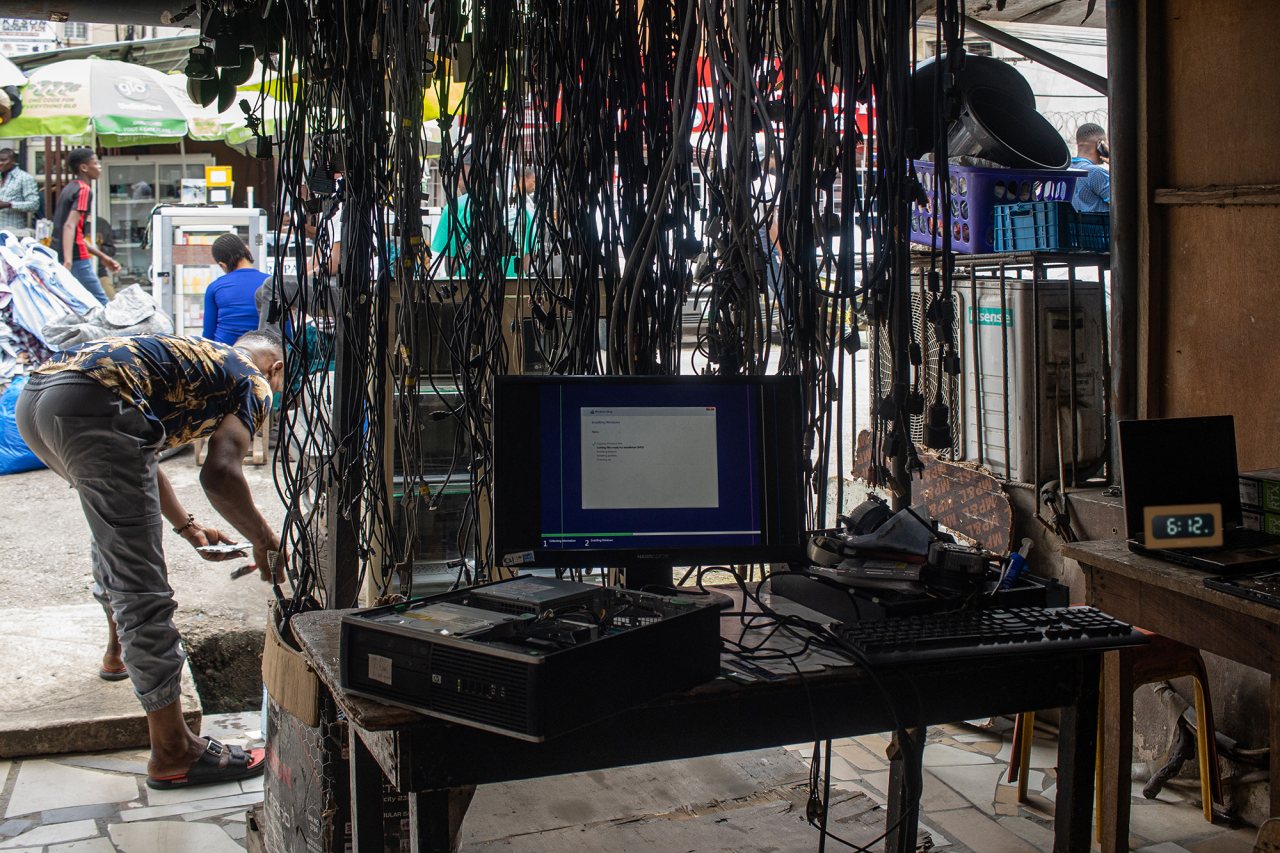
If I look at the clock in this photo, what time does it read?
6:12
